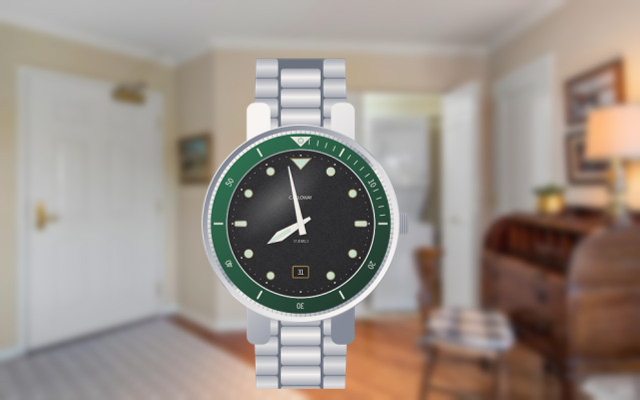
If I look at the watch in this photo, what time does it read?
7:58
